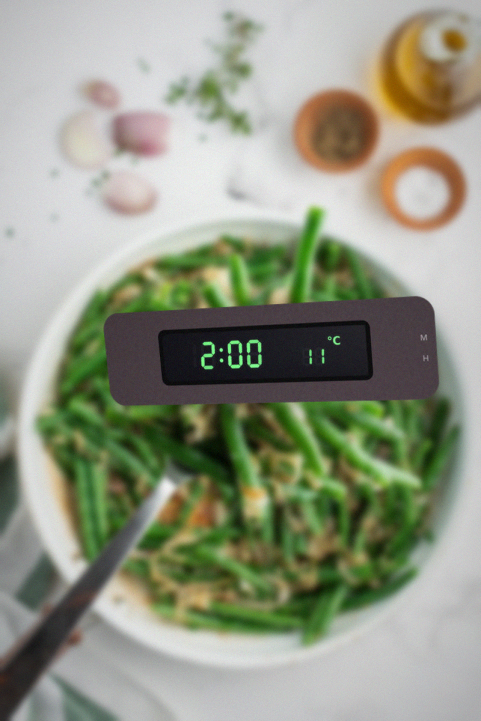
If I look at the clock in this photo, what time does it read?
2:00
